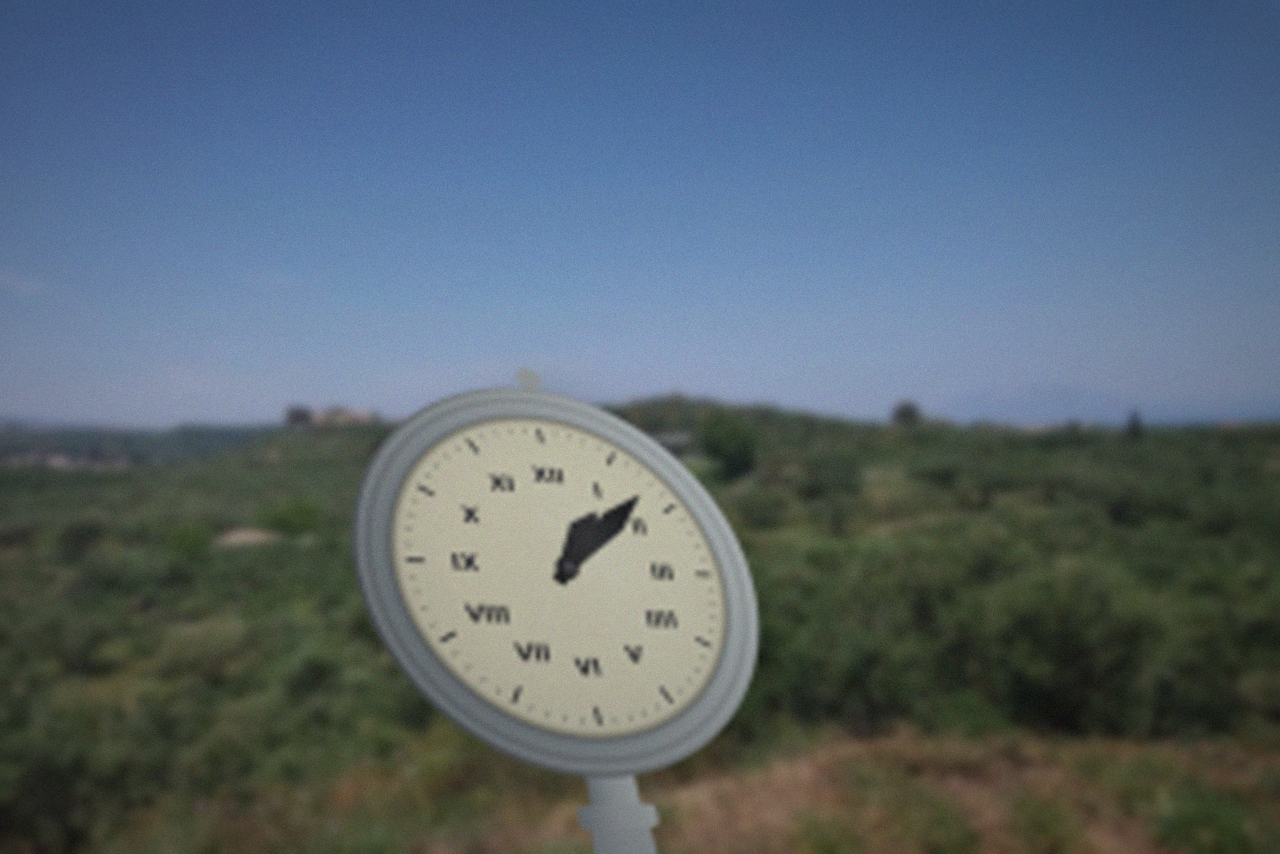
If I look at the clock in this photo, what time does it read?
1:08
